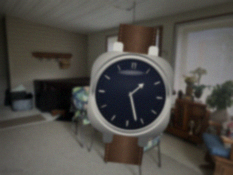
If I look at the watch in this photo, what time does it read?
1:27
